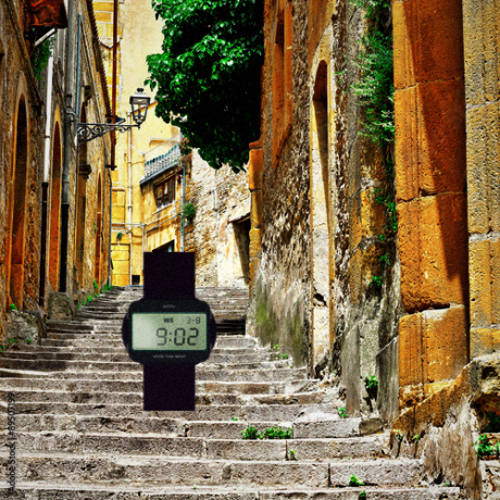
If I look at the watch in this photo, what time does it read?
9:02
